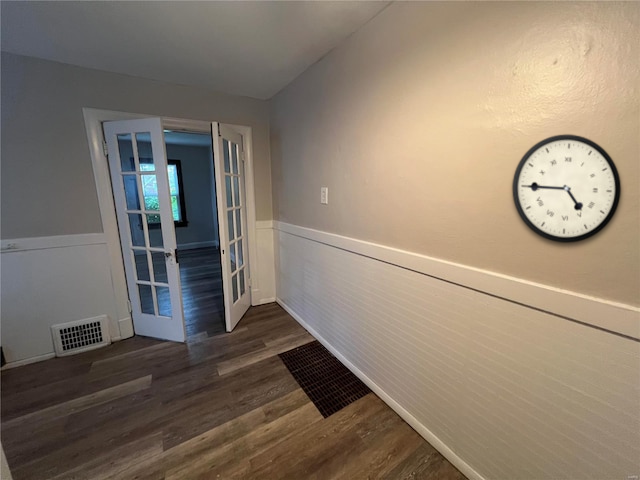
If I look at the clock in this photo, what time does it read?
4:45
